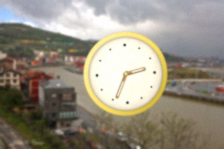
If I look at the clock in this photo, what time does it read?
2:34
